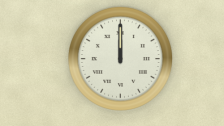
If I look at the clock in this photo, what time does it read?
12:00
